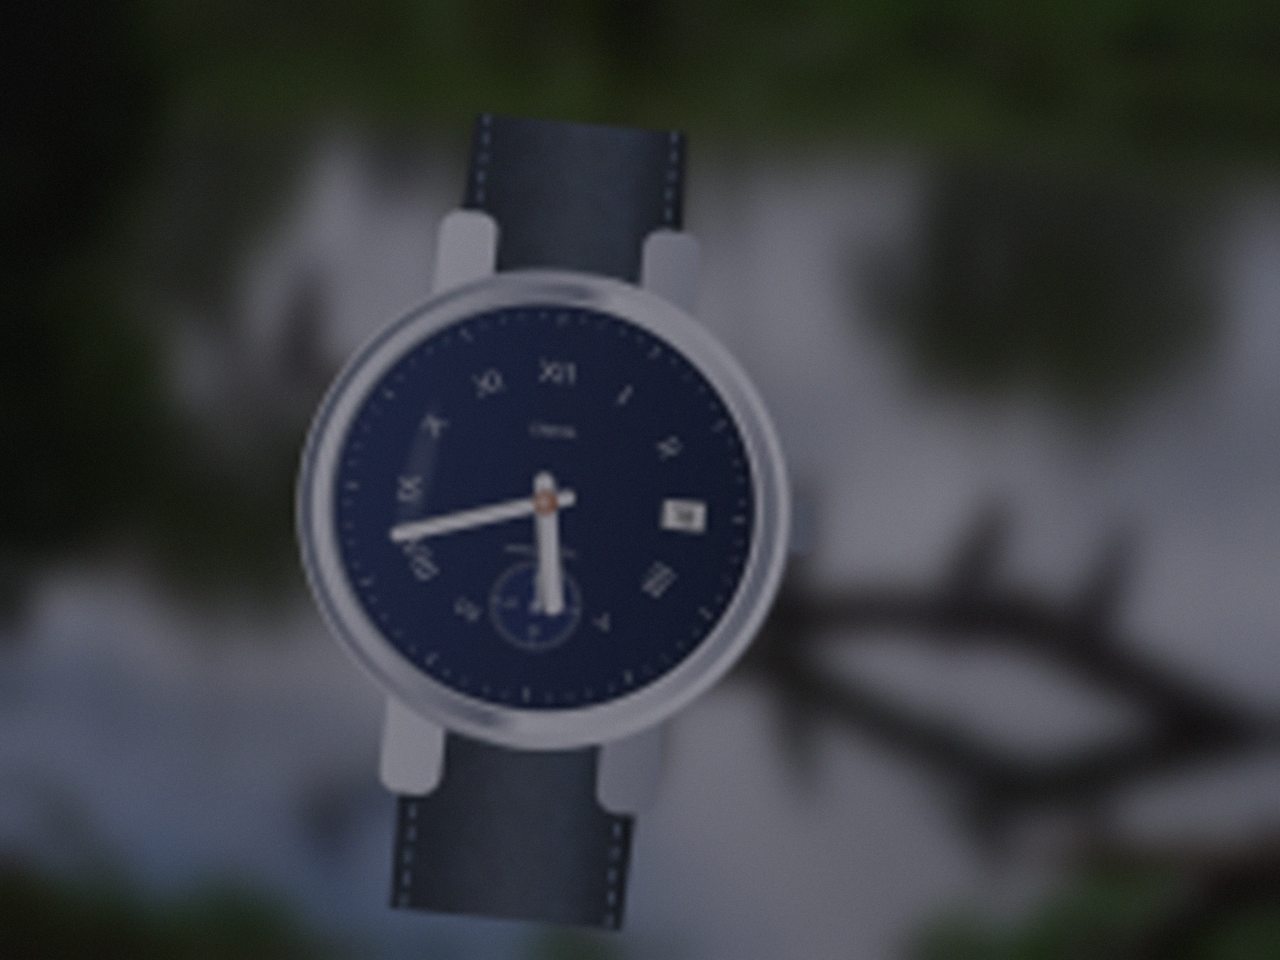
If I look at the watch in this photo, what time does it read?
5:42
